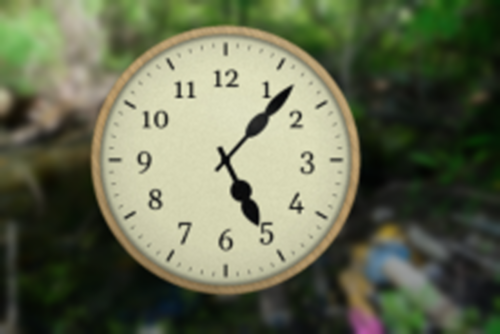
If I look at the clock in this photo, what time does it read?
5:07
